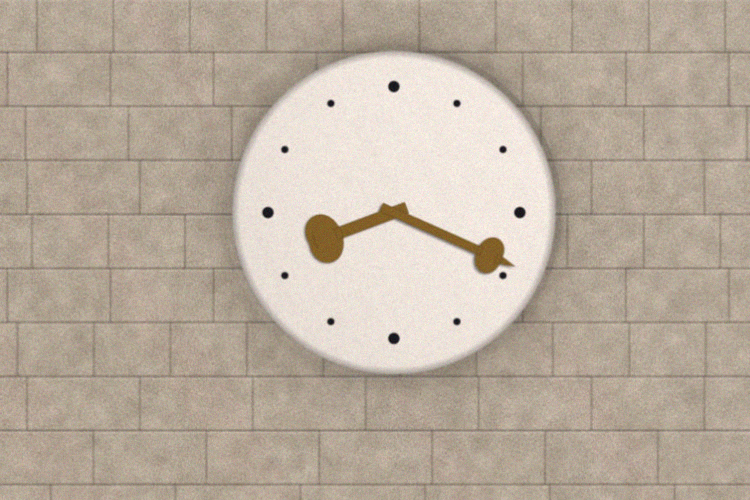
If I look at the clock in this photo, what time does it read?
8:19
